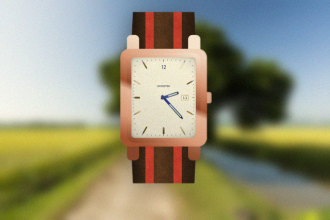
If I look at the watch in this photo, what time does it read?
2:23
